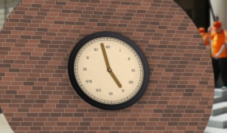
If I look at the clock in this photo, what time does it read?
4:58
